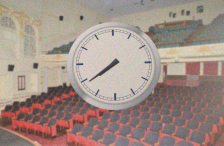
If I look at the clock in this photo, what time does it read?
7:39
